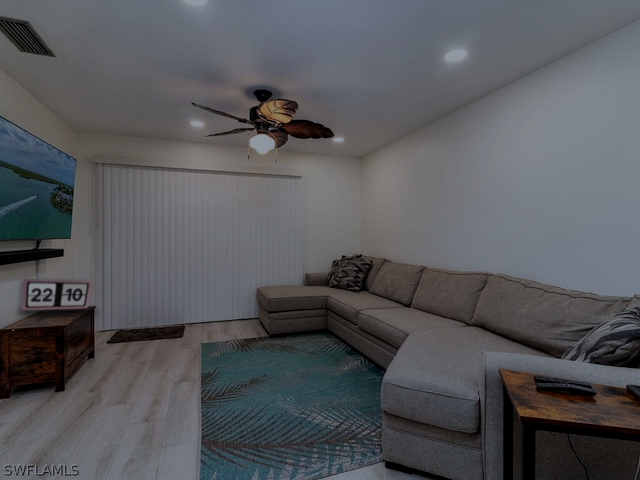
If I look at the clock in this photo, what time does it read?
22:10
